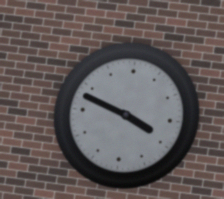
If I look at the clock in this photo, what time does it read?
3:48
